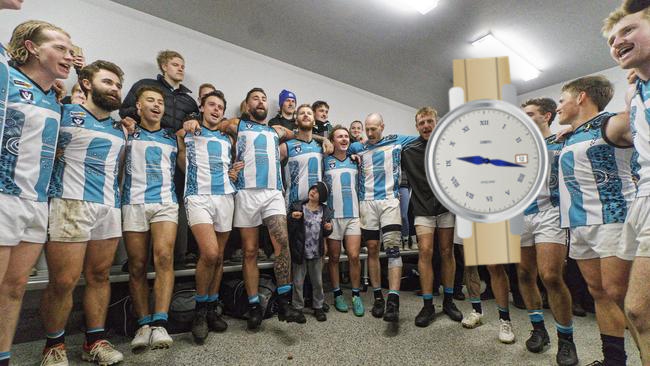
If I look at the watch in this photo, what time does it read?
9:17
